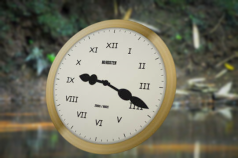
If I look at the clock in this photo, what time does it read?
9:19
